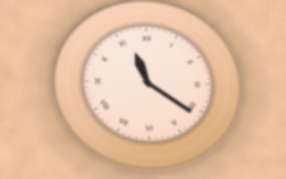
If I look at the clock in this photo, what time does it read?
11:21
